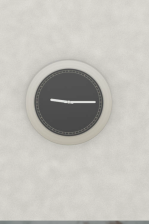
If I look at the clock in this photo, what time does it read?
9:15
